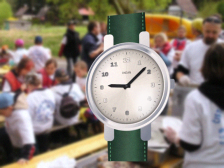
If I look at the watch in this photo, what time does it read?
9:08
